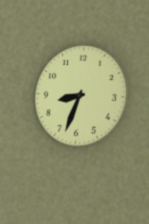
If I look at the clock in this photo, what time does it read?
8:33
